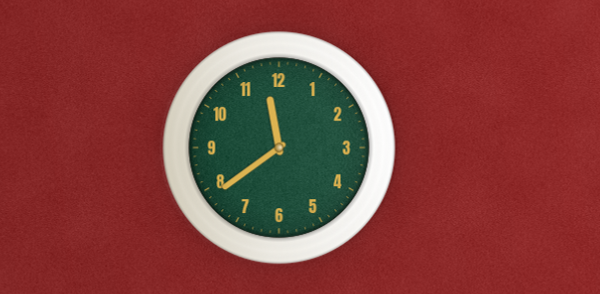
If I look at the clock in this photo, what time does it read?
11:39
